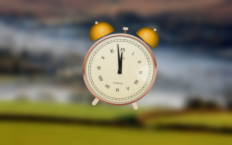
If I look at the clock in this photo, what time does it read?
11:58
